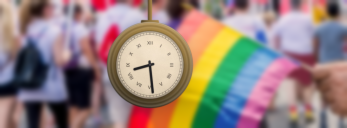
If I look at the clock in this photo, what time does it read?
8:29
